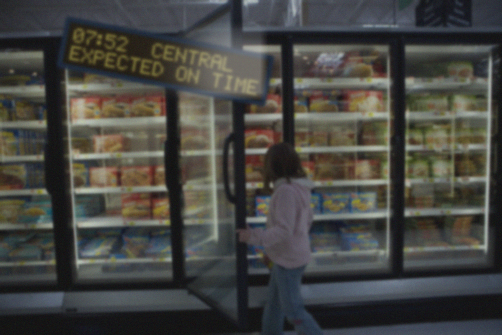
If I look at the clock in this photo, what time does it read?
7:52
